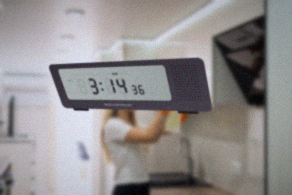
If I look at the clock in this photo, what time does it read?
3:14:36
